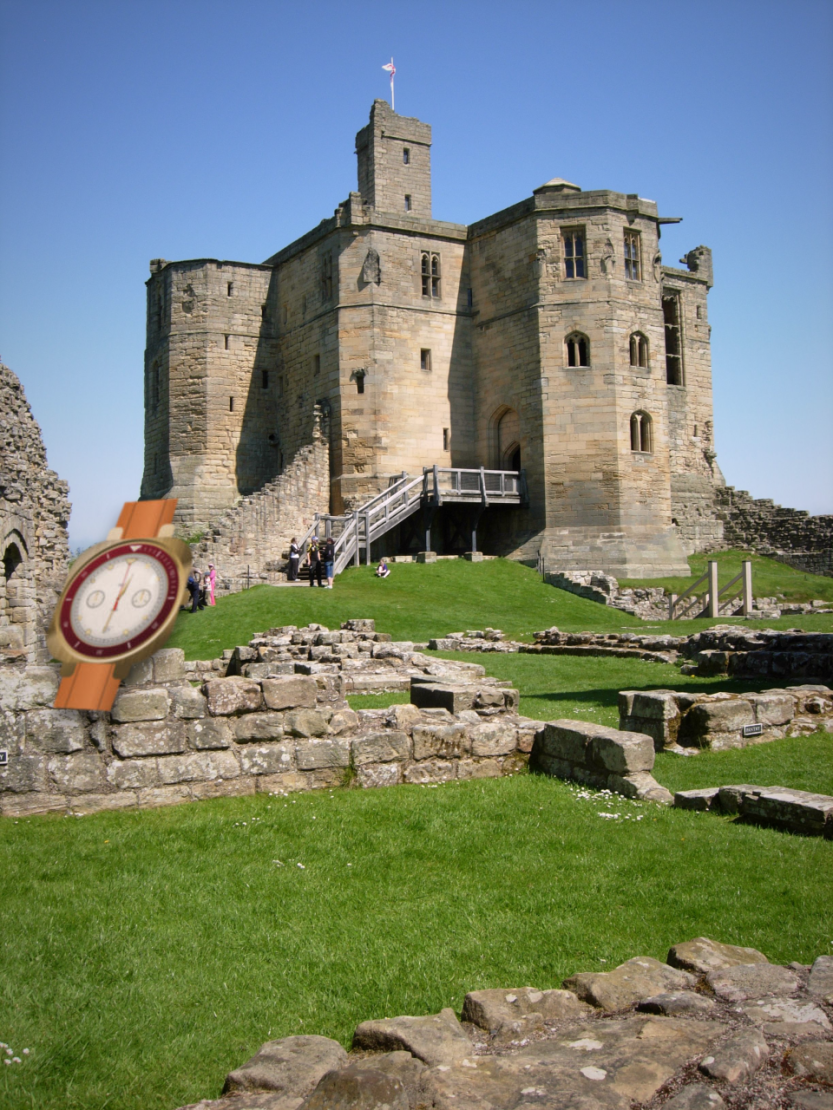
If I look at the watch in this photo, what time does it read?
12:31
